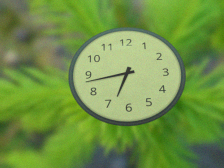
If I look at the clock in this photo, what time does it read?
6:43
